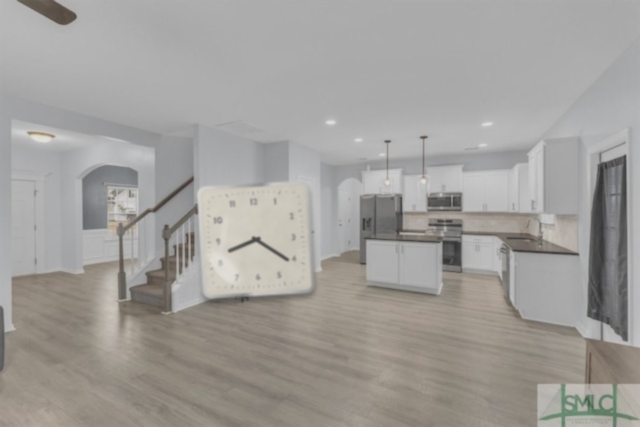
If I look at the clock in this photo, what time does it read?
8:21
